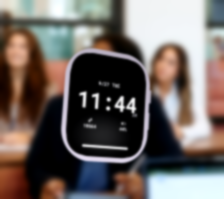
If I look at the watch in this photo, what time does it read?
11:44
